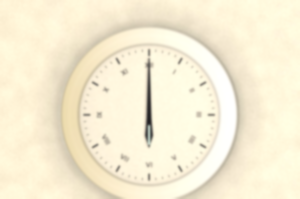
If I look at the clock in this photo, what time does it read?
6:00
